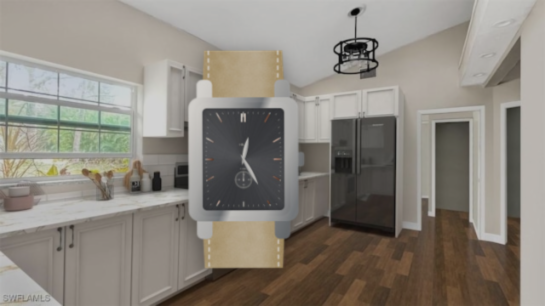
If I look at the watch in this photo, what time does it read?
12:25
